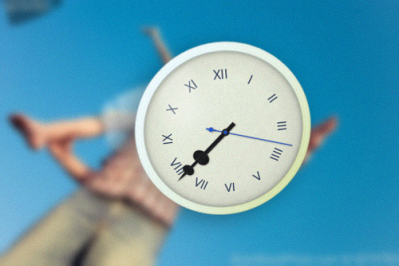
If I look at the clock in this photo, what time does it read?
7:38:18
